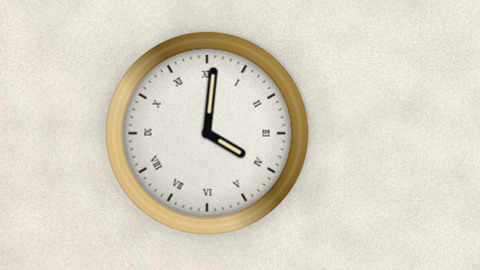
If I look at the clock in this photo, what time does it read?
4:01
